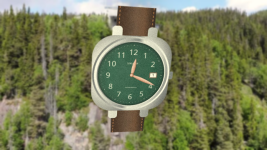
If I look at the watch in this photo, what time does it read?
12:19
